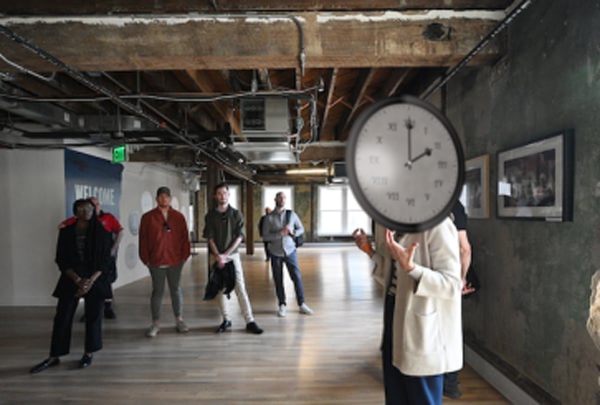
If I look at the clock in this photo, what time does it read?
2:00
